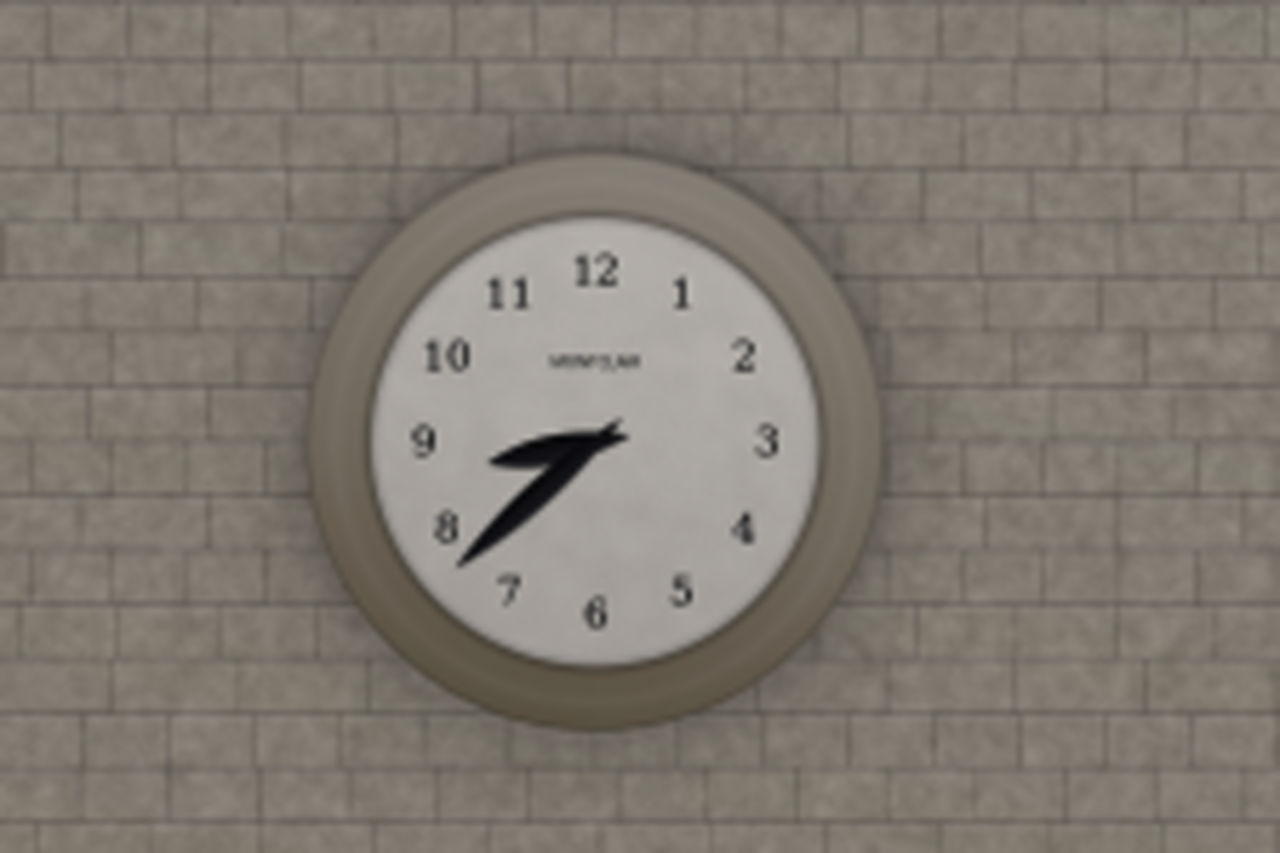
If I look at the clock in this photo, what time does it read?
8:38
